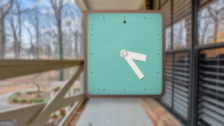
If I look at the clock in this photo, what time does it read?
3:24
